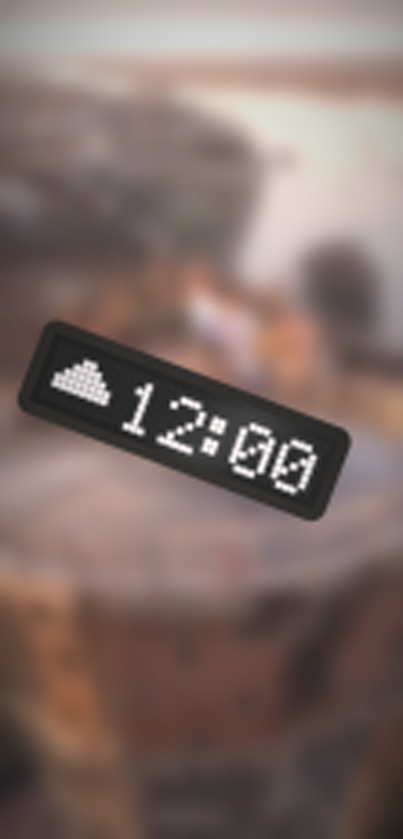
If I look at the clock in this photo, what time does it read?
12:00
